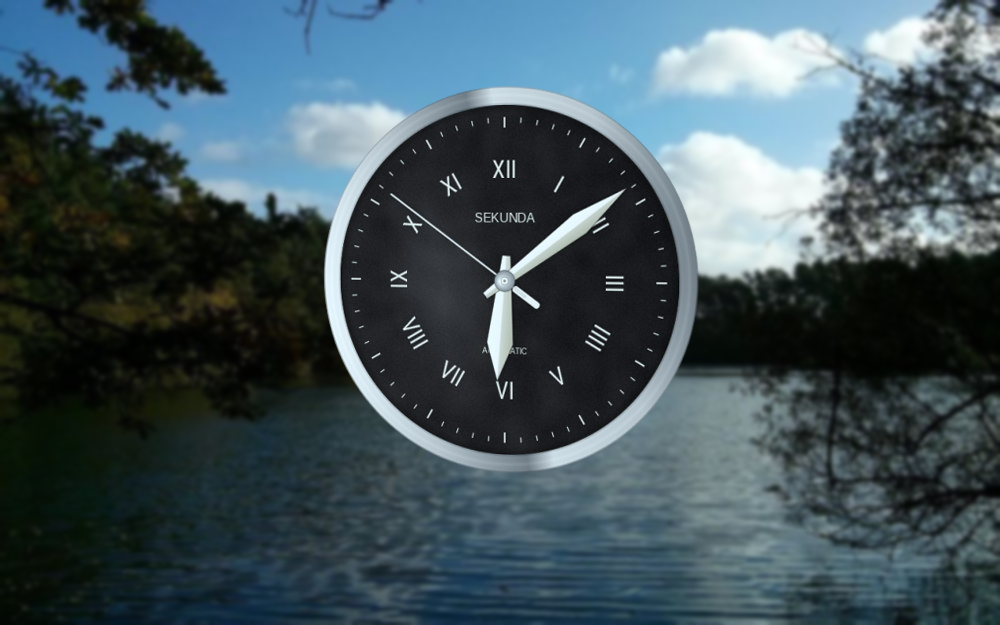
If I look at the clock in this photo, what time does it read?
6:08:51
